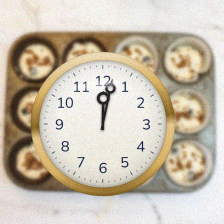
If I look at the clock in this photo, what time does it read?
12:02
